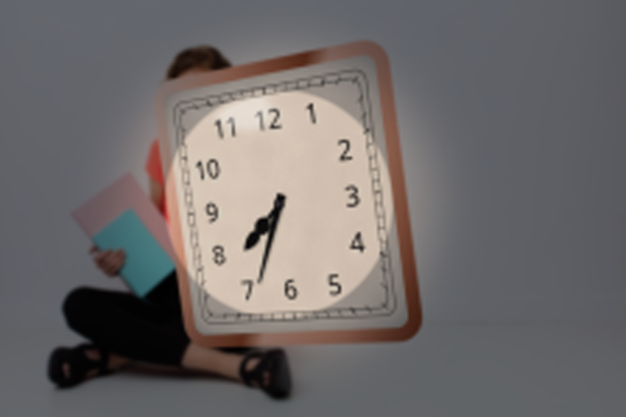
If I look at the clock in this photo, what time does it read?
7:34
